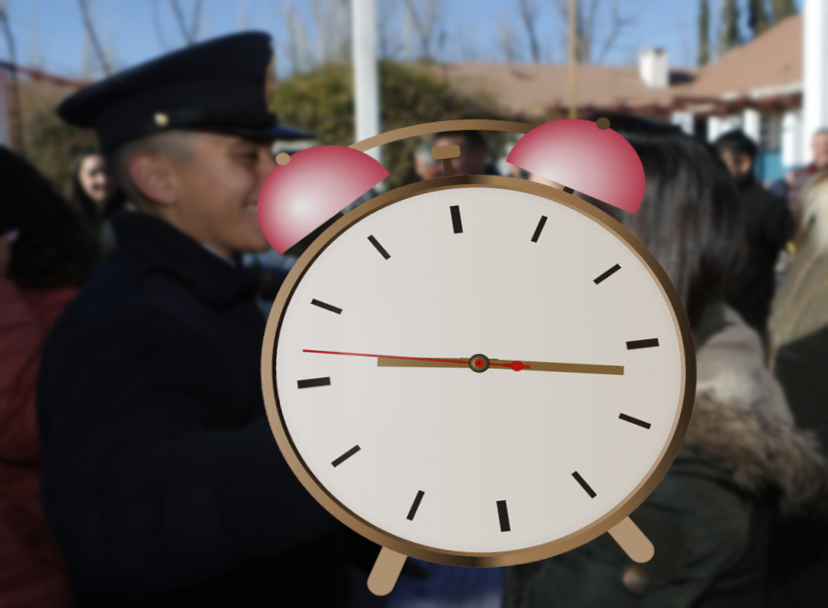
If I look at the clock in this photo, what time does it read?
9:16:47
